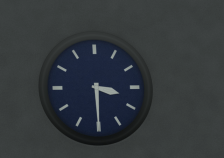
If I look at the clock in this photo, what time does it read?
3:30
